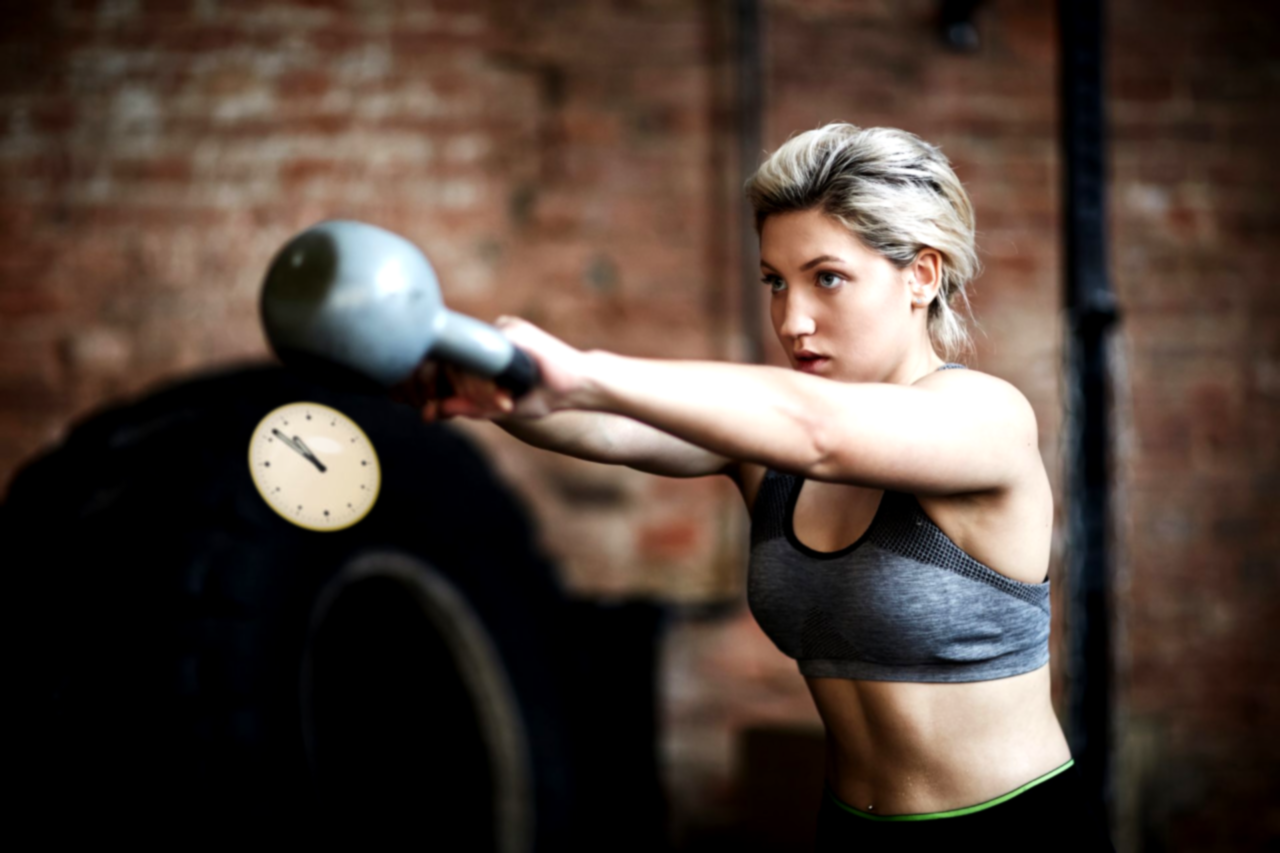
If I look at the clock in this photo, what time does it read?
10:52
